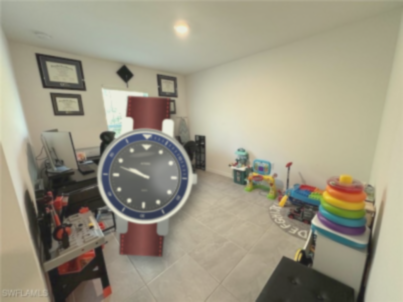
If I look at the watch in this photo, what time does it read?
9:48
